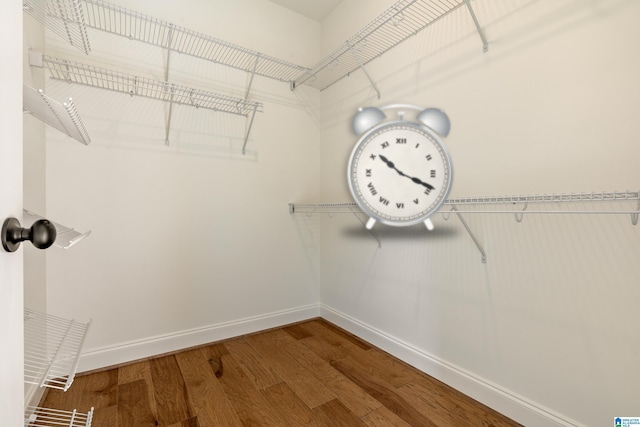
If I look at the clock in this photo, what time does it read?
10:19
